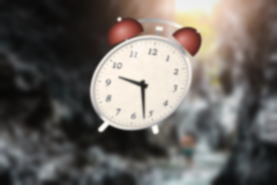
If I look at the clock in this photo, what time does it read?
9:27
